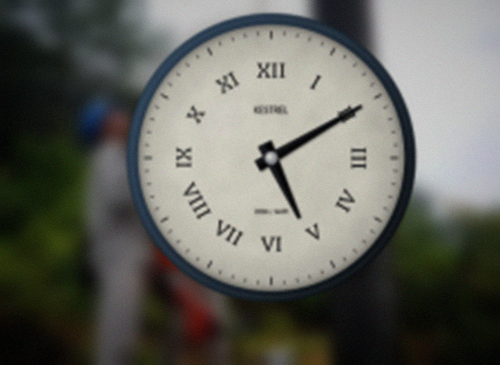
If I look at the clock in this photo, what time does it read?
5:10
